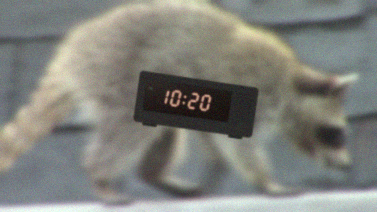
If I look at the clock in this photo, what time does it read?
10:20
